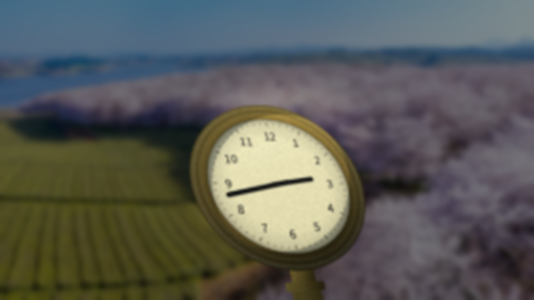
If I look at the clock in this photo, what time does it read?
2:43
